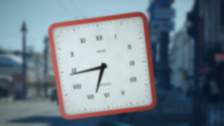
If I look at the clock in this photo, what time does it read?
6:44
